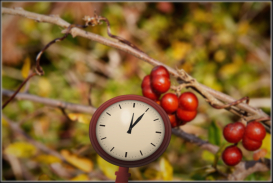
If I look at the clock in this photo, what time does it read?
12:05
